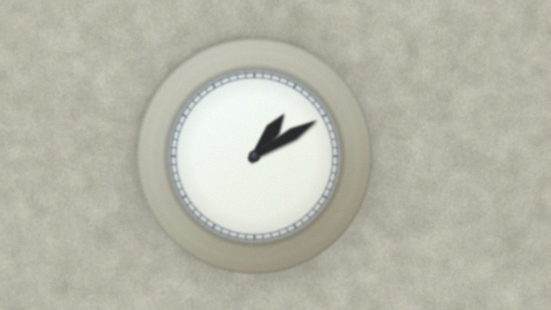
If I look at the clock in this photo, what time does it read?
1:10
